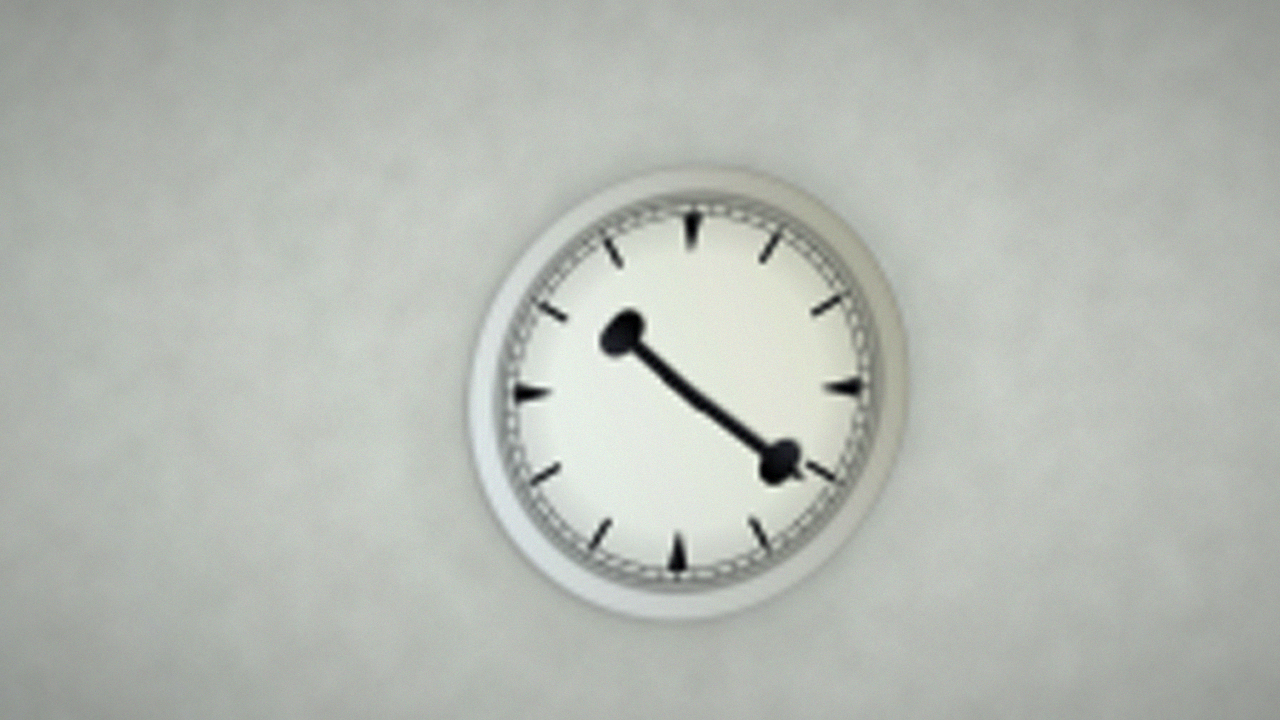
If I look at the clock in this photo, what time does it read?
10:21
